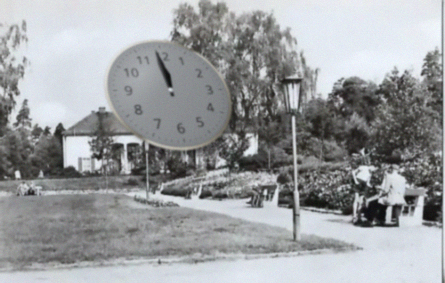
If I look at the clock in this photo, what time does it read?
11:59
